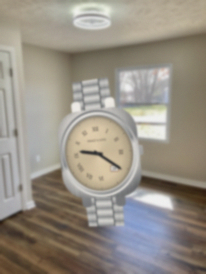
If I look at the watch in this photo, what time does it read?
9:21
